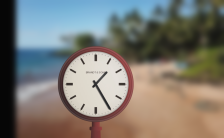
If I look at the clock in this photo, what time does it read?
1:25
